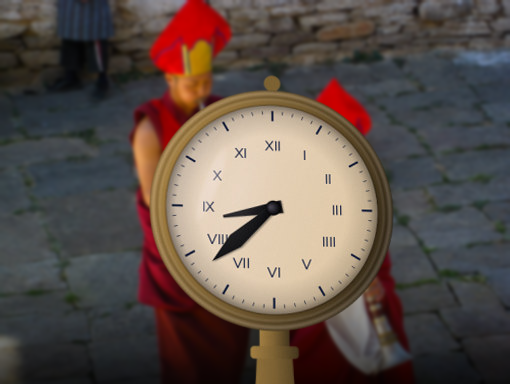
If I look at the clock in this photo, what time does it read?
8:38
